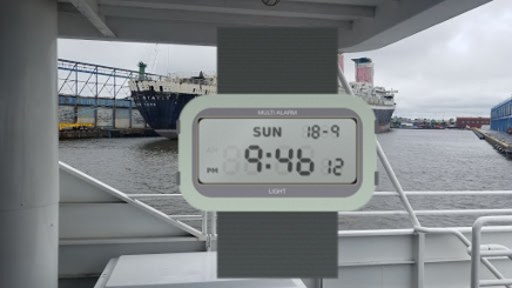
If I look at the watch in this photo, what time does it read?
9:46:12
